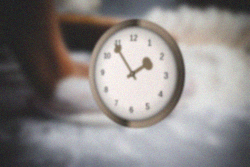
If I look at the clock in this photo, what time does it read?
1:54
